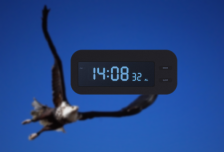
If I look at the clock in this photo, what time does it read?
14:08:32
